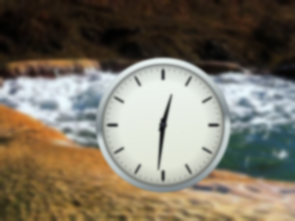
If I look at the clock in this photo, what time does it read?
12:31
